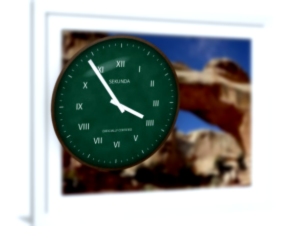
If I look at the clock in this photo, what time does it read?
3:54
